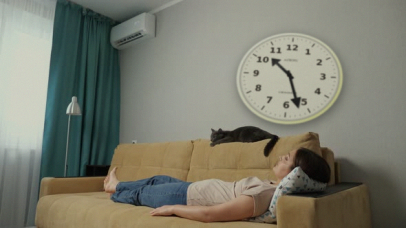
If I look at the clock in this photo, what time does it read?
10:27
